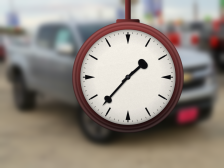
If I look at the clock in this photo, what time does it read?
1:37
